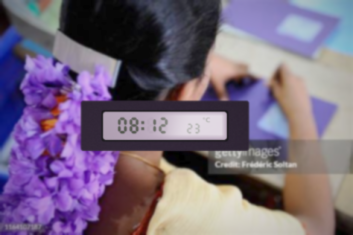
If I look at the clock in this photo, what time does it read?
8:12
